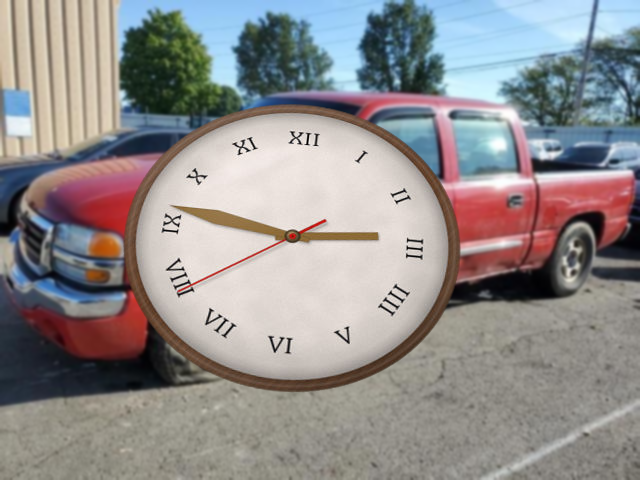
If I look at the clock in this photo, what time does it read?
2:46:39
